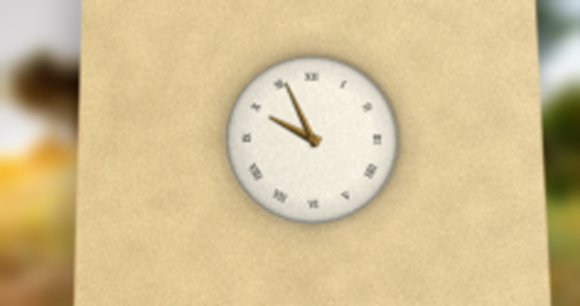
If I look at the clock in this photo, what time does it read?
9:56
